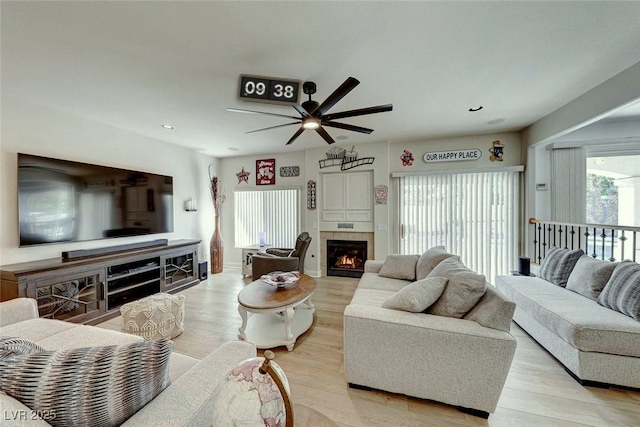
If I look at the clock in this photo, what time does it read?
9:38
